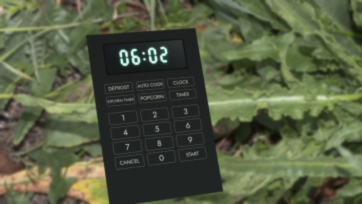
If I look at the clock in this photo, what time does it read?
6:02
